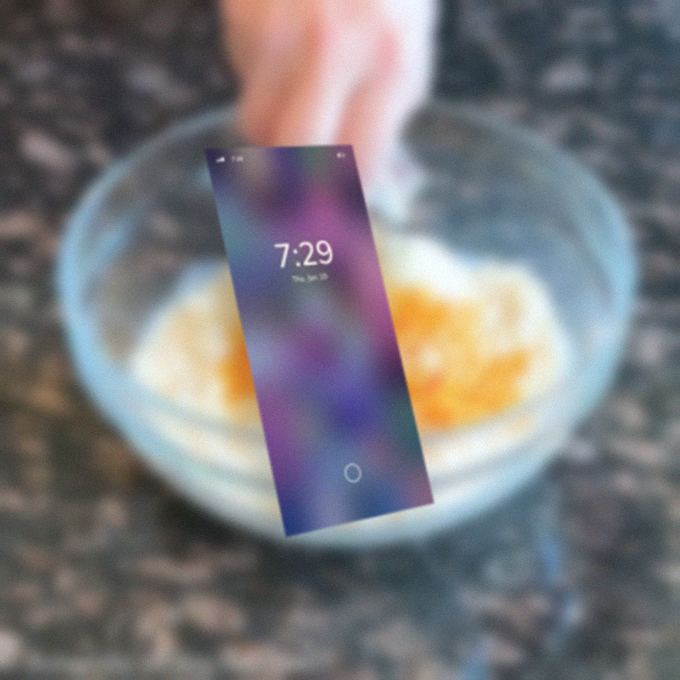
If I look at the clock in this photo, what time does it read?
7:29
